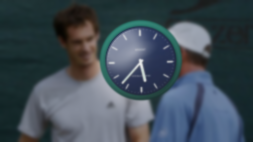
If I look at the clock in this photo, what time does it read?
5:37
